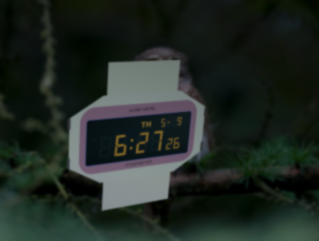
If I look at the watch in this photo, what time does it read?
6:27:26
